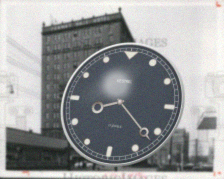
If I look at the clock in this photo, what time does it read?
8:22
